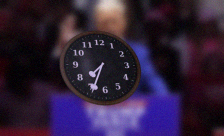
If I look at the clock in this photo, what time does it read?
7:34
